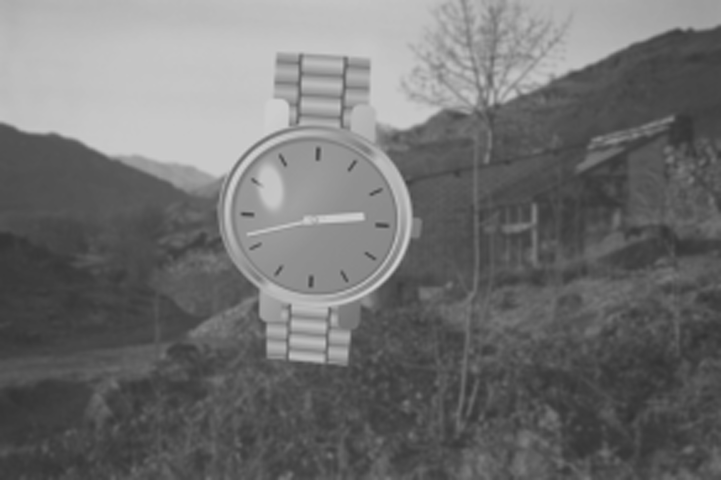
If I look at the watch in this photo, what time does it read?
2:42
